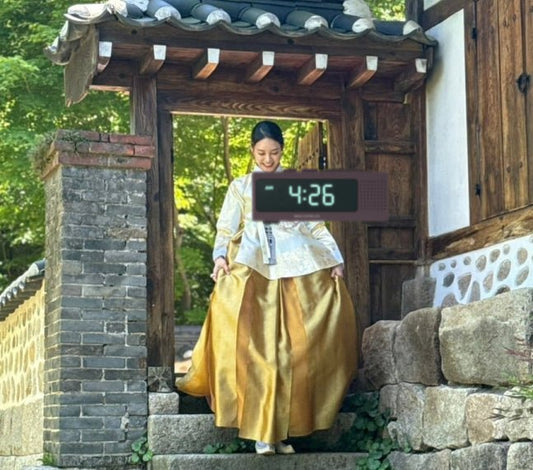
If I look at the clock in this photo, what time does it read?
4:26
